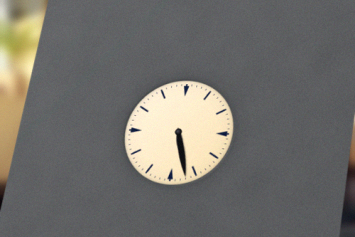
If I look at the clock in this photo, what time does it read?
5:27
